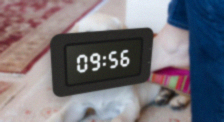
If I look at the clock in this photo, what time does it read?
9:56
